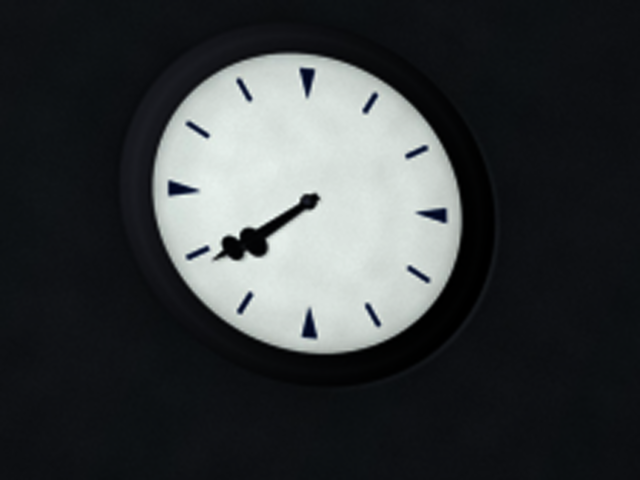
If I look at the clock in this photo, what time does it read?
7:39
